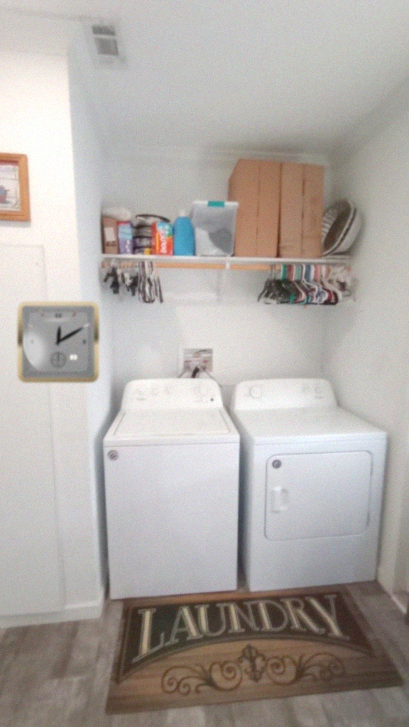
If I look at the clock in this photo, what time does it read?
12:10
